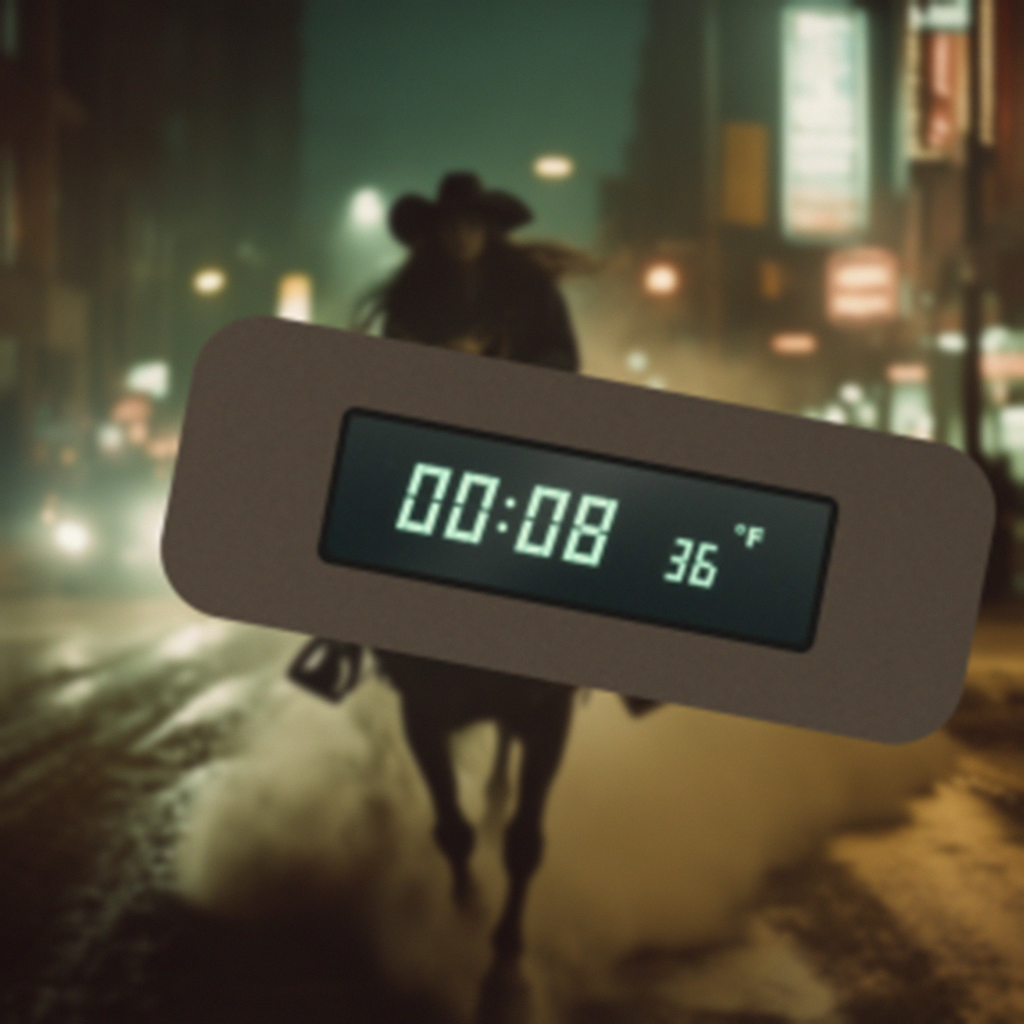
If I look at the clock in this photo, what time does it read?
0:08
